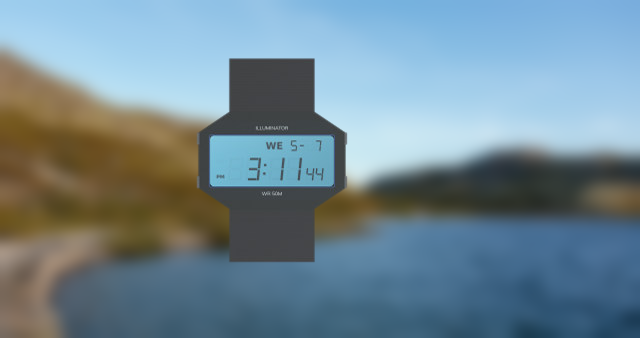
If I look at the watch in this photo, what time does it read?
3:11:44
